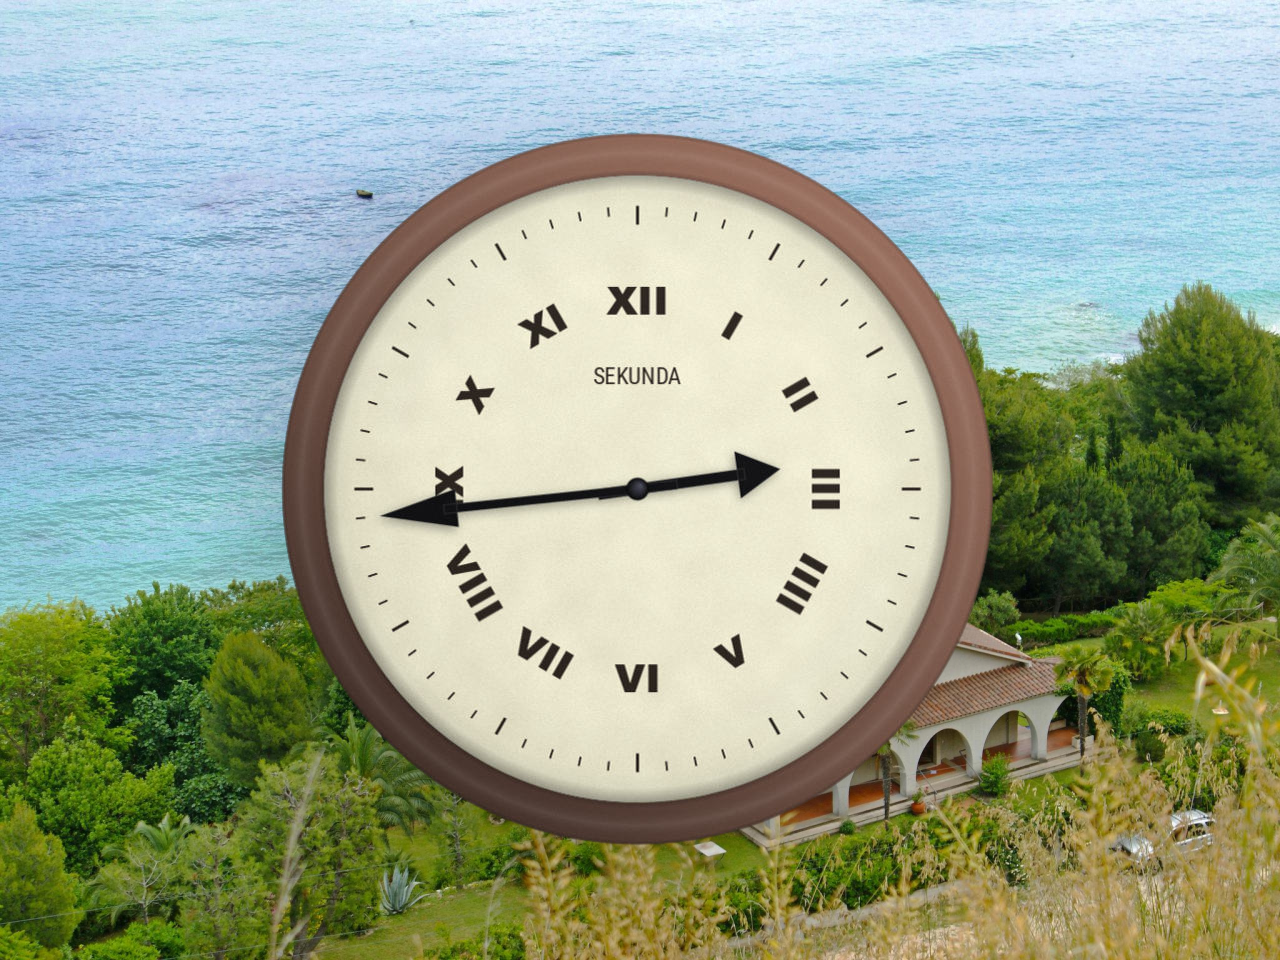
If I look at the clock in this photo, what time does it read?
2:44
